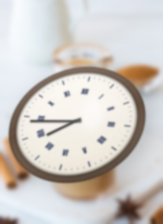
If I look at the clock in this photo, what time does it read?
7:44
